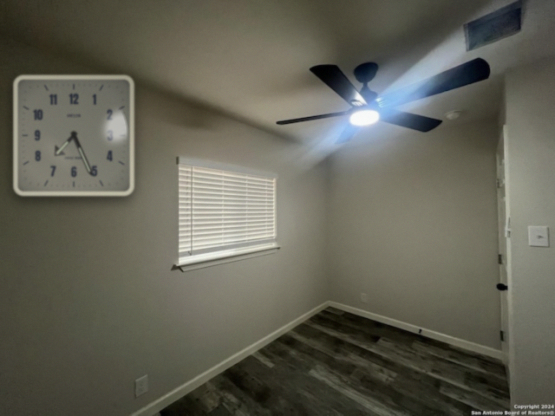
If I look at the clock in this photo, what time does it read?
7:26
